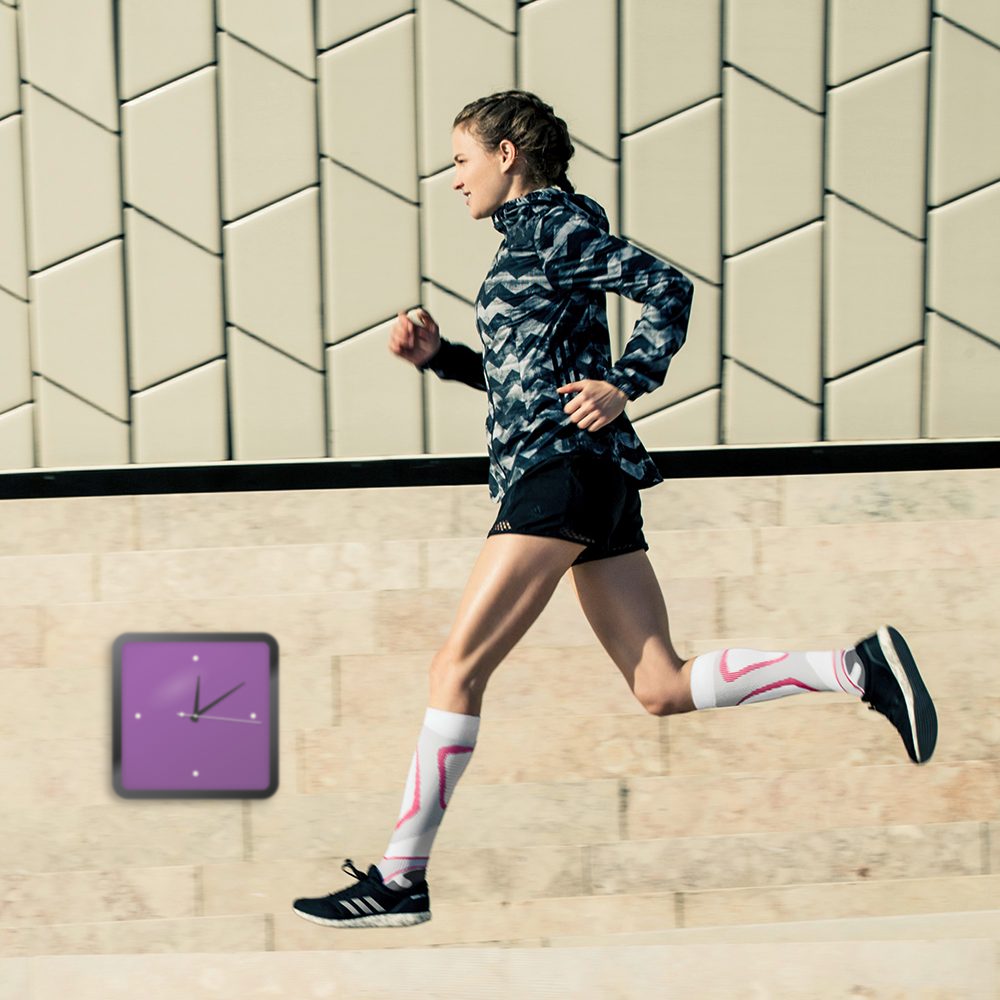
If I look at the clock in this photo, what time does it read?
12:09:16
